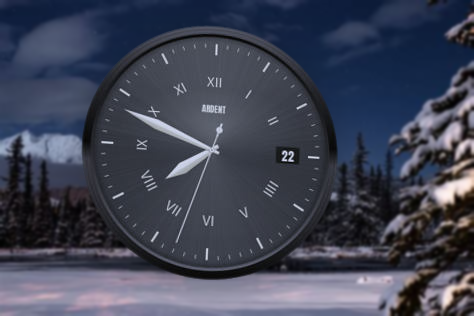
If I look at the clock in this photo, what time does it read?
7:48:33
